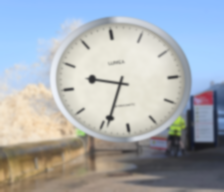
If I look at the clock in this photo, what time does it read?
9:34
